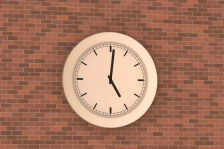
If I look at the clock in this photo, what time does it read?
5:01
